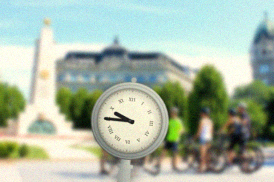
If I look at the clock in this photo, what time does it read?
9:45
